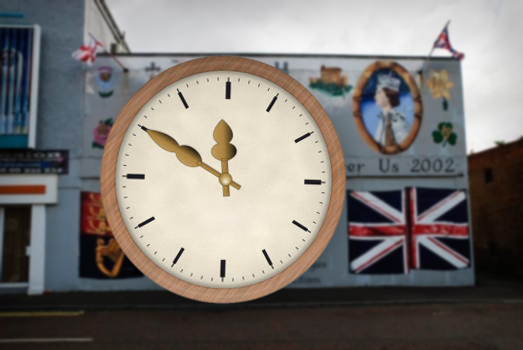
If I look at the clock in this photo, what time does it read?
11:50
